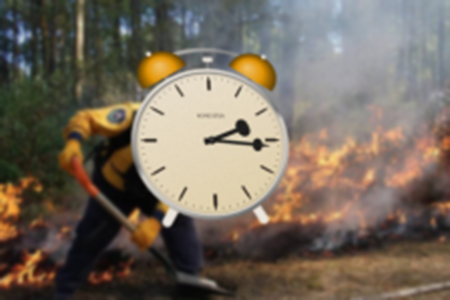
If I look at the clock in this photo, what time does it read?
2:16
